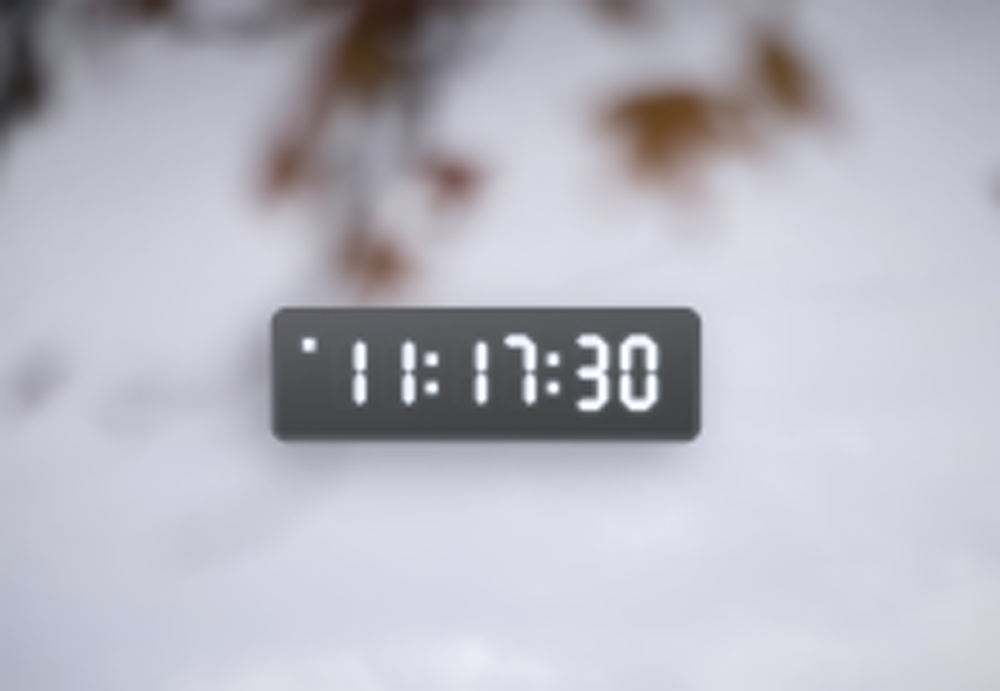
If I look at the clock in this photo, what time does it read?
11:17:30
